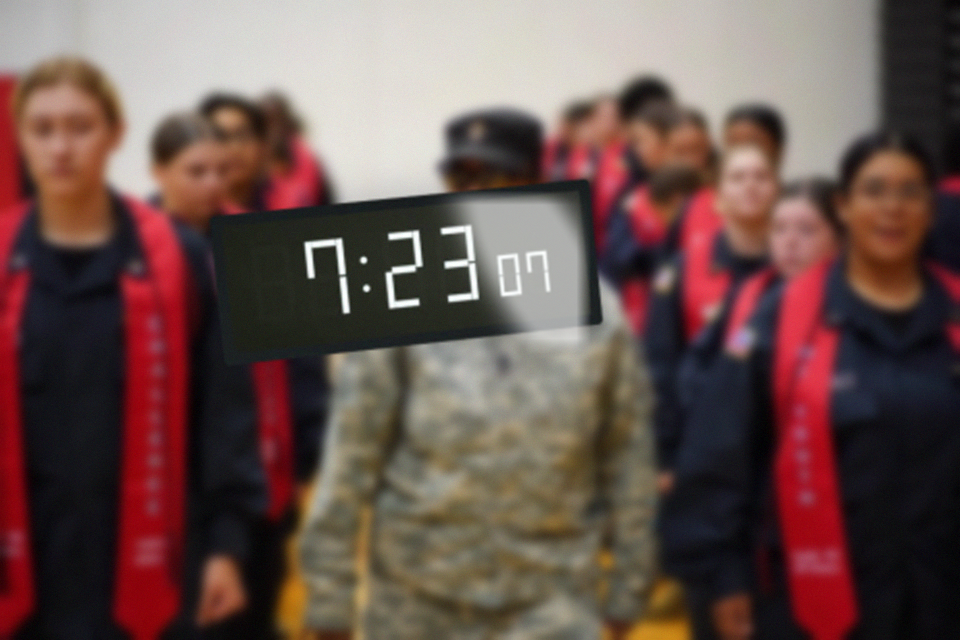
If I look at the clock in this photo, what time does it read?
7:23:07
